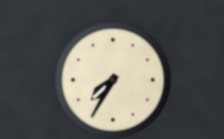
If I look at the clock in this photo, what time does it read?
7:35
